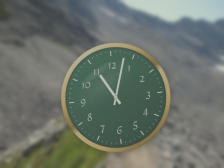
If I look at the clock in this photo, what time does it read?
11:03
